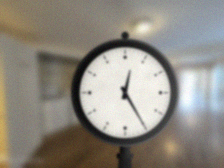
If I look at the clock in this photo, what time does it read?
12:25
